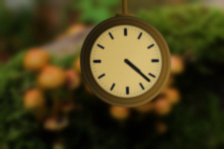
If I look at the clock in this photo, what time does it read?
4:22
